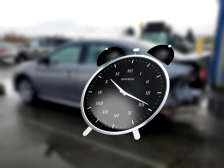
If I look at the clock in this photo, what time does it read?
10:19
